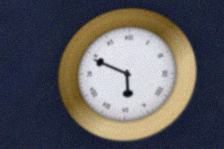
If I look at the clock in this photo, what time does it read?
5:49
